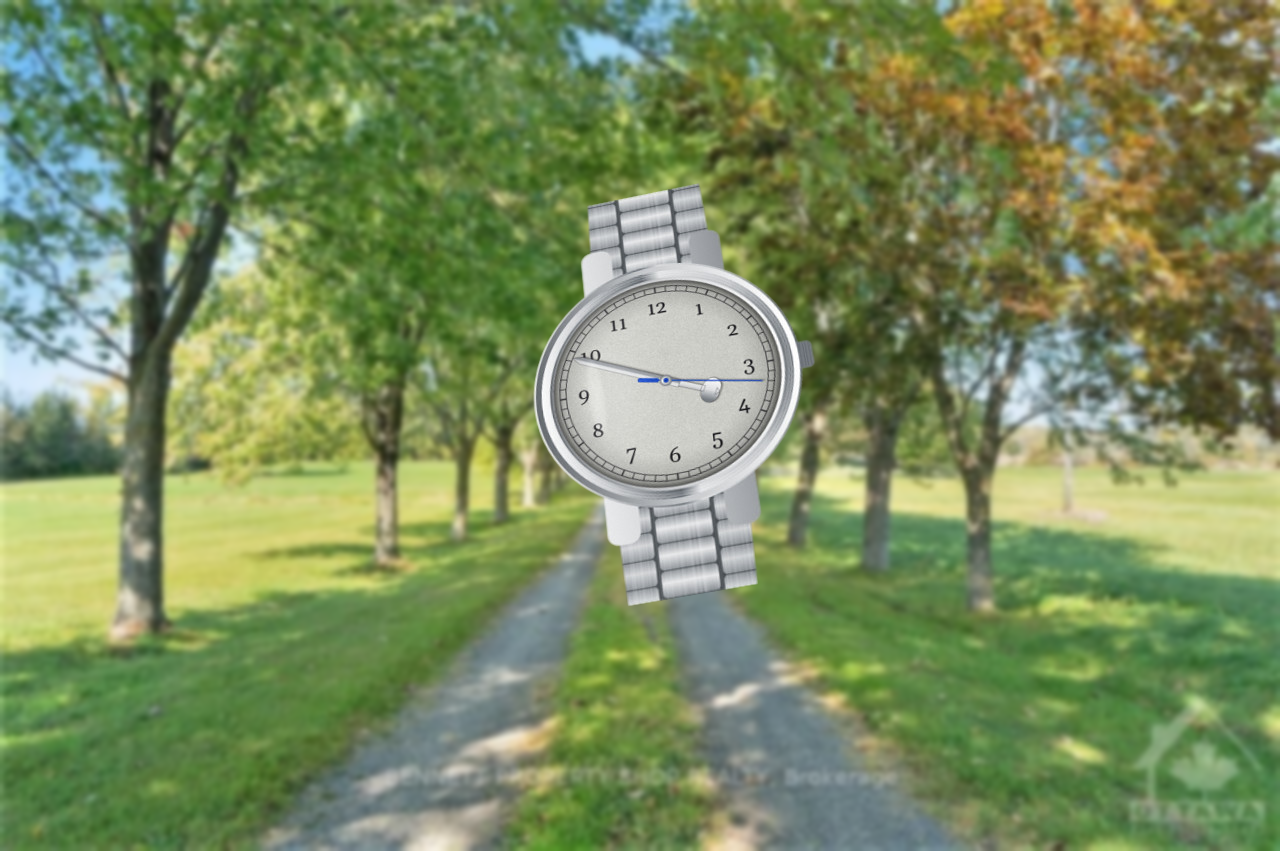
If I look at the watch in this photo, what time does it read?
3:49:17
